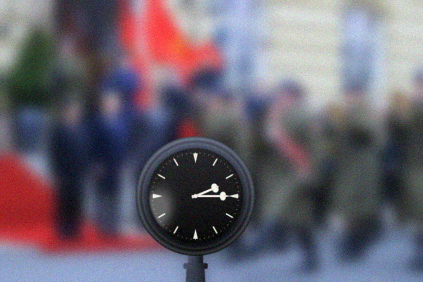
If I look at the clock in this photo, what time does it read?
2:15
